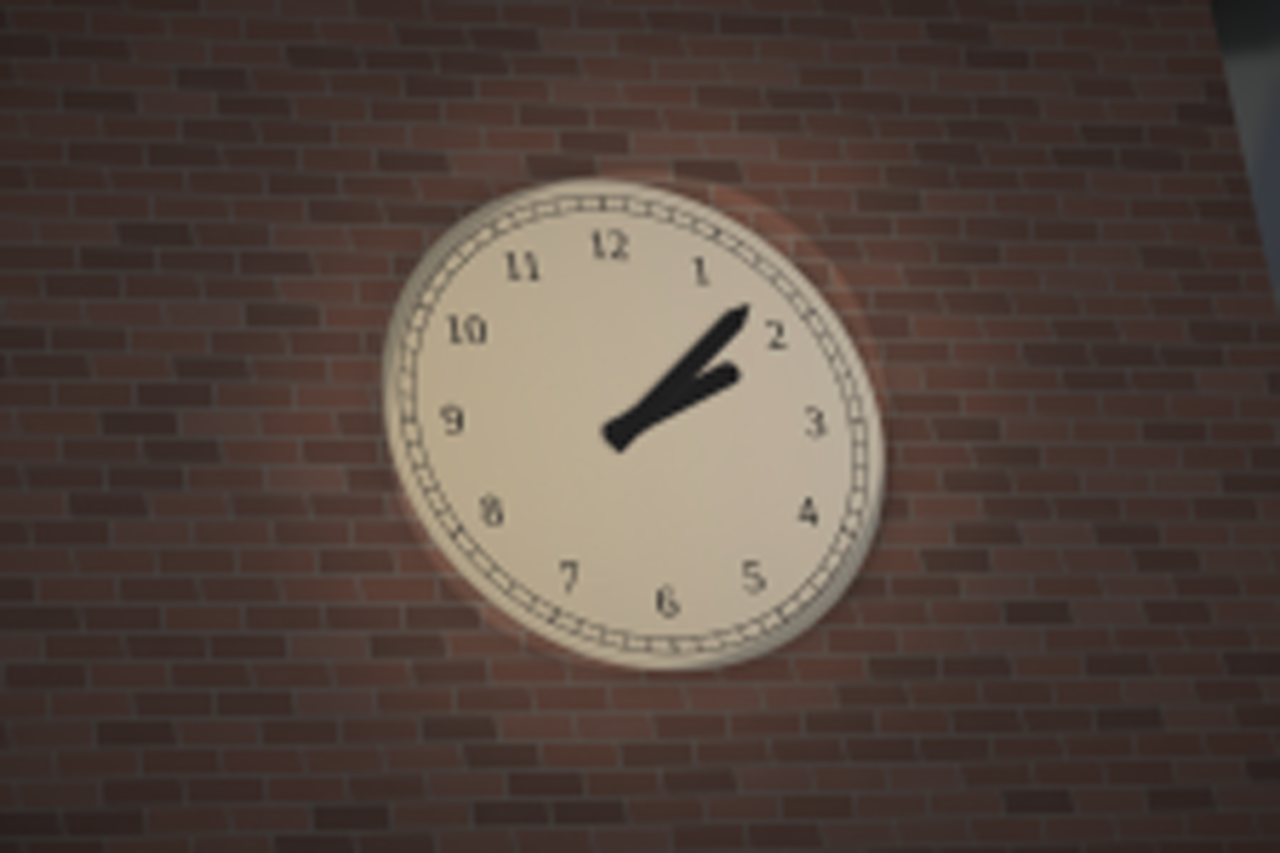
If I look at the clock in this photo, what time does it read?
2:08
